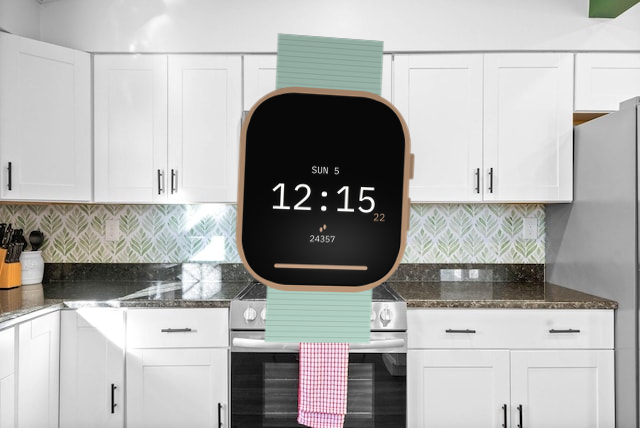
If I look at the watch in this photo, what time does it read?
12:15:22
